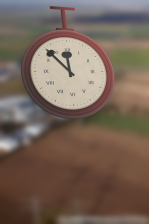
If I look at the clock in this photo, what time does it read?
11:53
